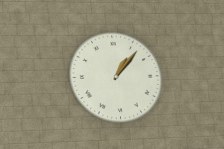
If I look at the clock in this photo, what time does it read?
1:07
